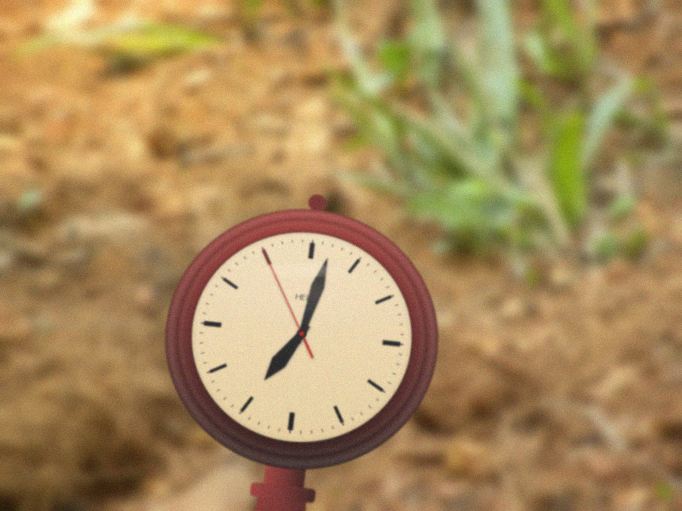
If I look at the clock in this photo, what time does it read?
7:01:55
